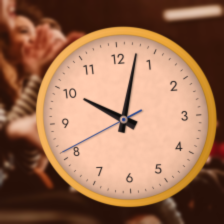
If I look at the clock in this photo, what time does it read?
10:02:41
